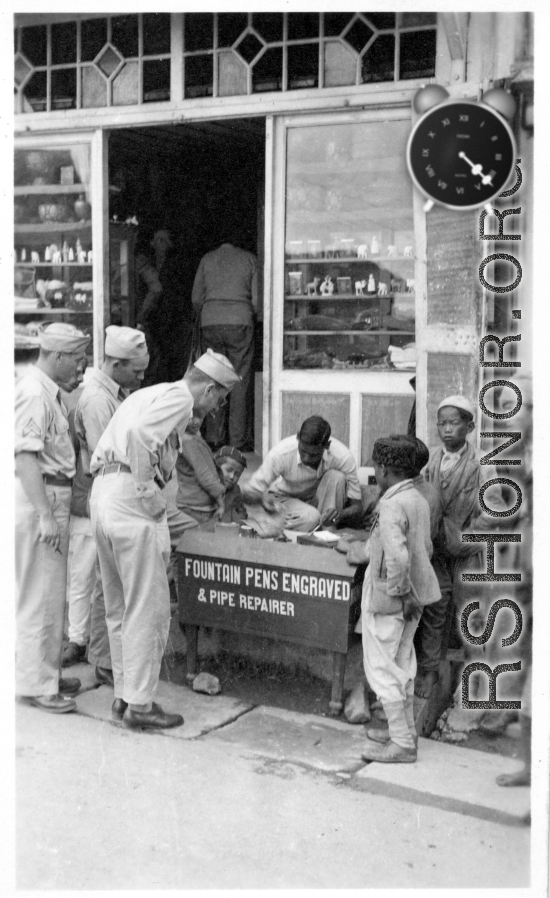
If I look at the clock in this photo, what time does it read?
4:22
